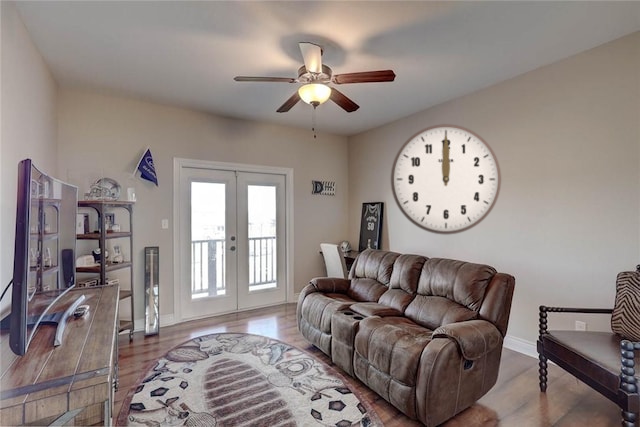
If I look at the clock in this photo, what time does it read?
12:00
